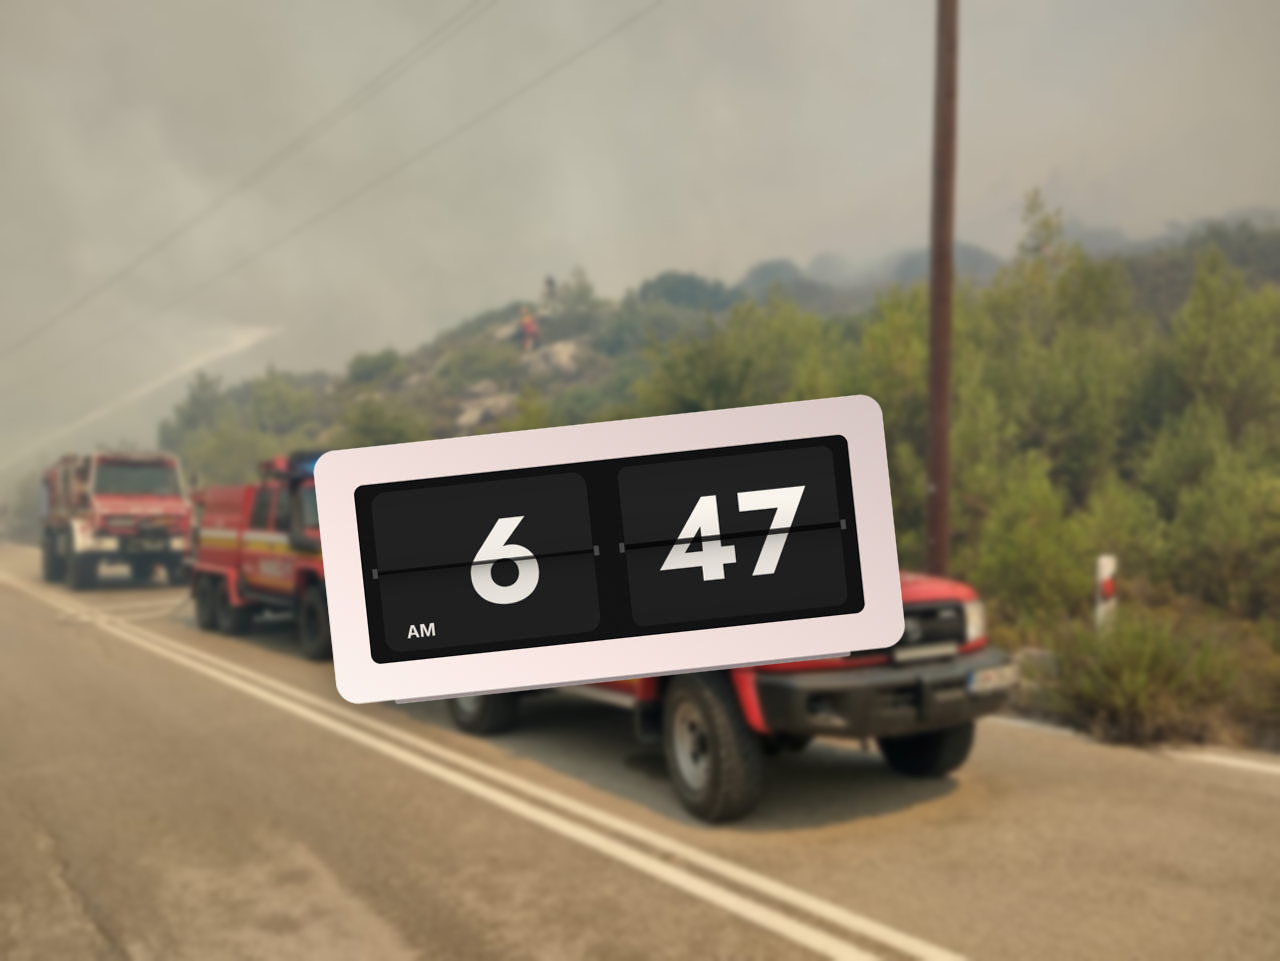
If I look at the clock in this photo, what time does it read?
6:47
